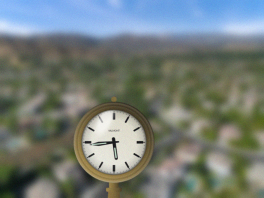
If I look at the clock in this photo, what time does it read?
5:44
